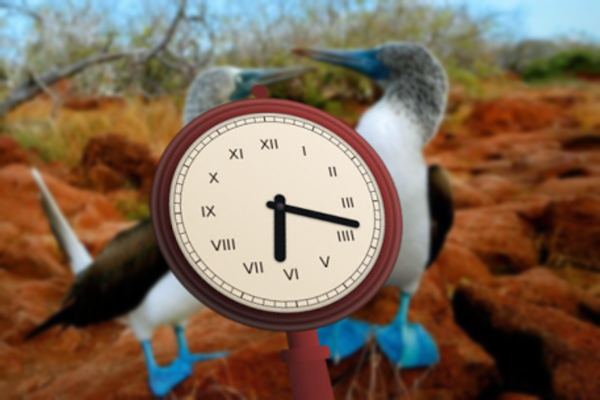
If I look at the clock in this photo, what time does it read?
6:18
